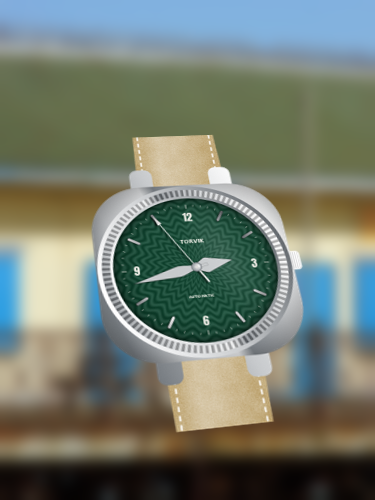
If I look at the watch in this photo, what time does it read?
2:42:55
